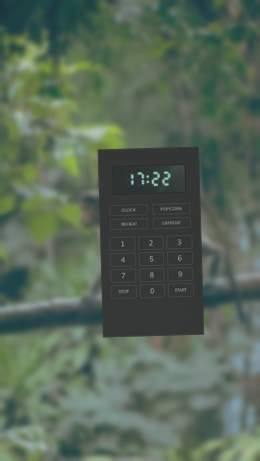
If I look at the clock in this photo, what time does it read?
17:22
